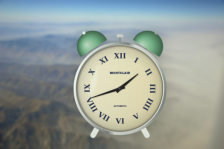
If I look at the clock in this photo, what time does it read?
1:42
